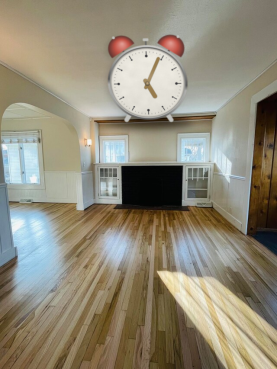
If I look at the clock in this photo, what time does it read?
5:04
